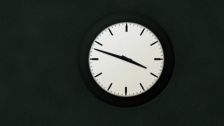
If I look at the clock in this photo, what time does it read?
3:48
